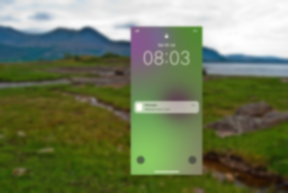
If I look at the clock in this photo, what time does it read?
8:03
